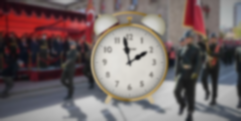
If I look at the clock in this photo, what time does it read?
1:58
